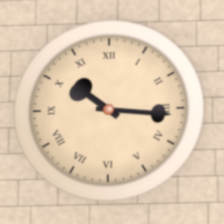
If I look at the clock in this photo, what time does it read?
10:16
